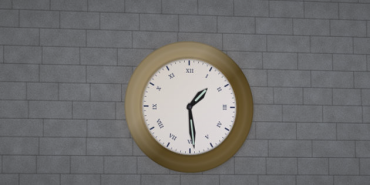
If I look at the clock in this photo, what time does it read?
1:29
